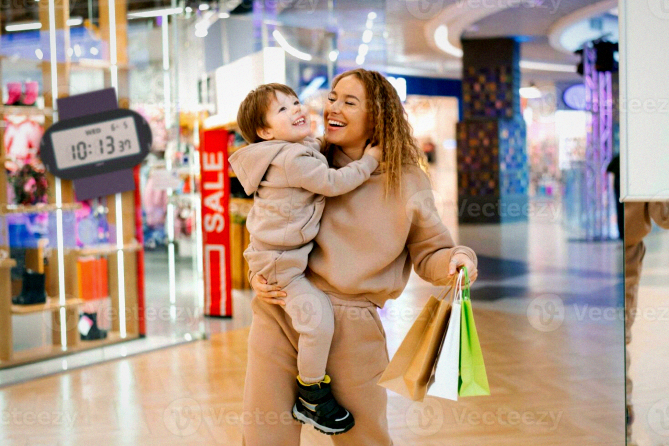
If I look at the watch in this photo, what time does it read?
10:13:37
